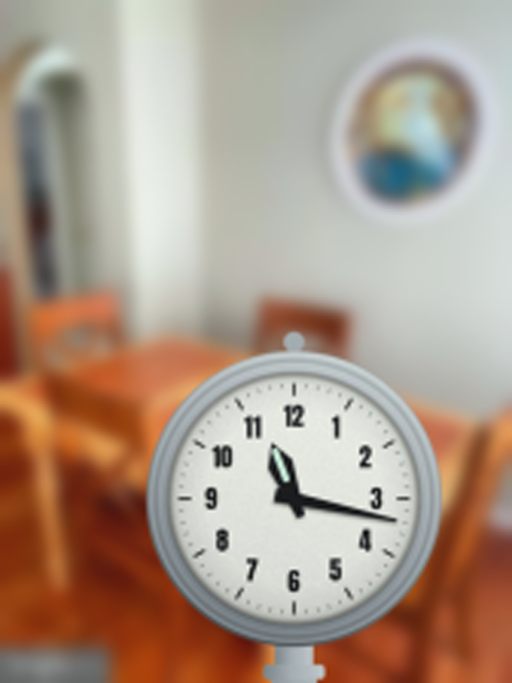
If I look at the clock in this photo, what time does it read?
11:17
